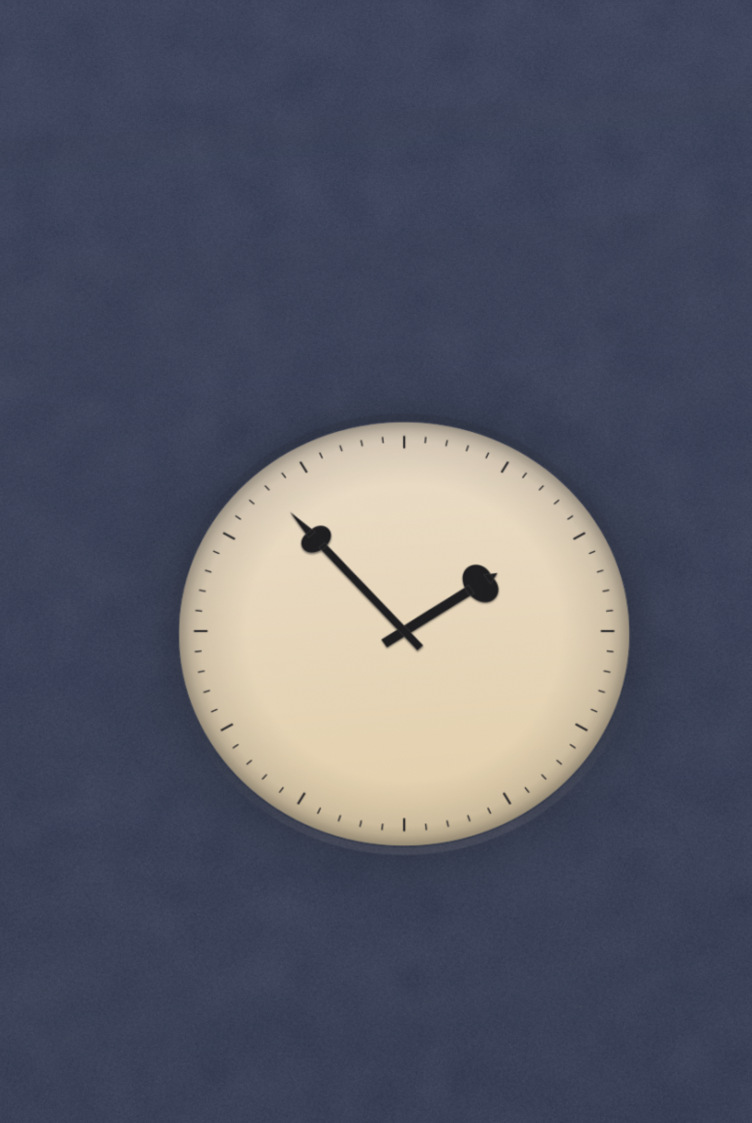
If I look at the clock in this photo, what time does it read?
1:53
